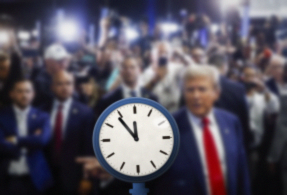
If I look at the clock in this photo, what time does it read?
11:54
